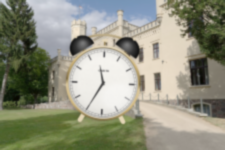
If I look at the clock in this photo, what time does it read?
11:35
